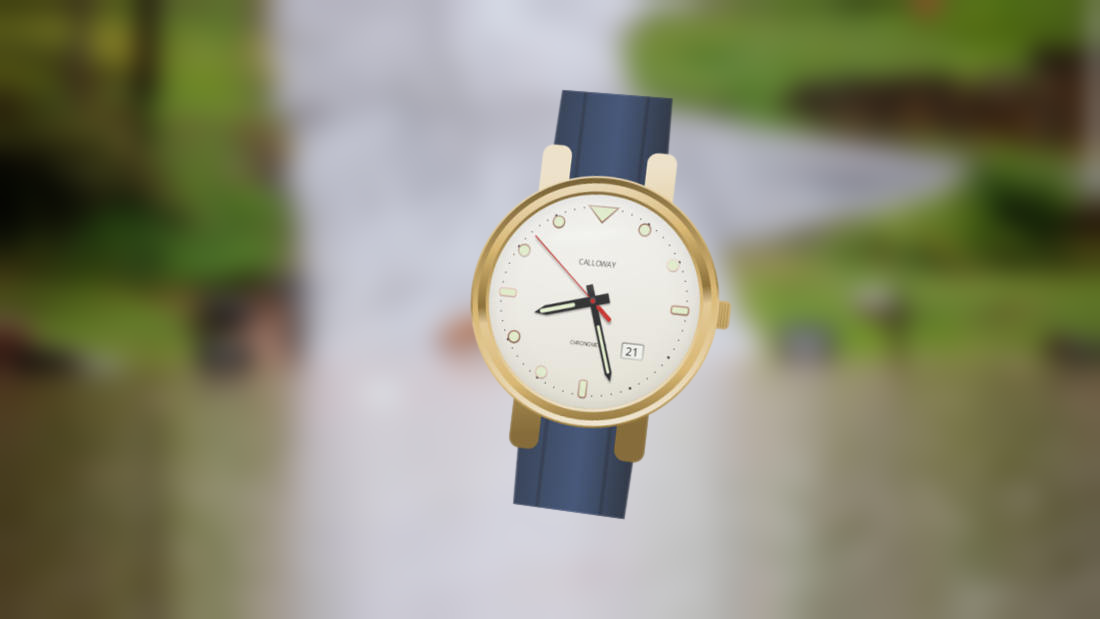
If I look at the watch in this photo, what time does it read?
8:26:52
